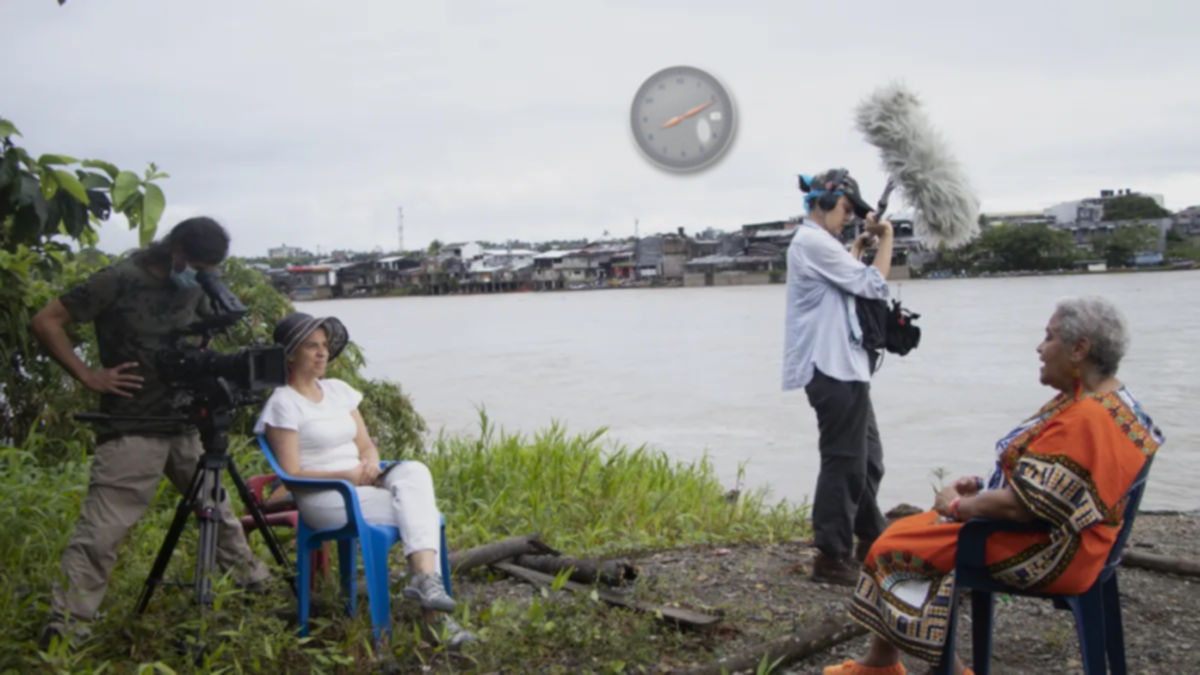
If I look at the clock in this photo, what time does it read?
8:11
